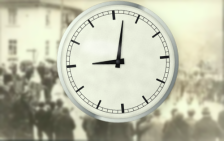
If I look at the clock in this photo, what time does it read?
9:02
